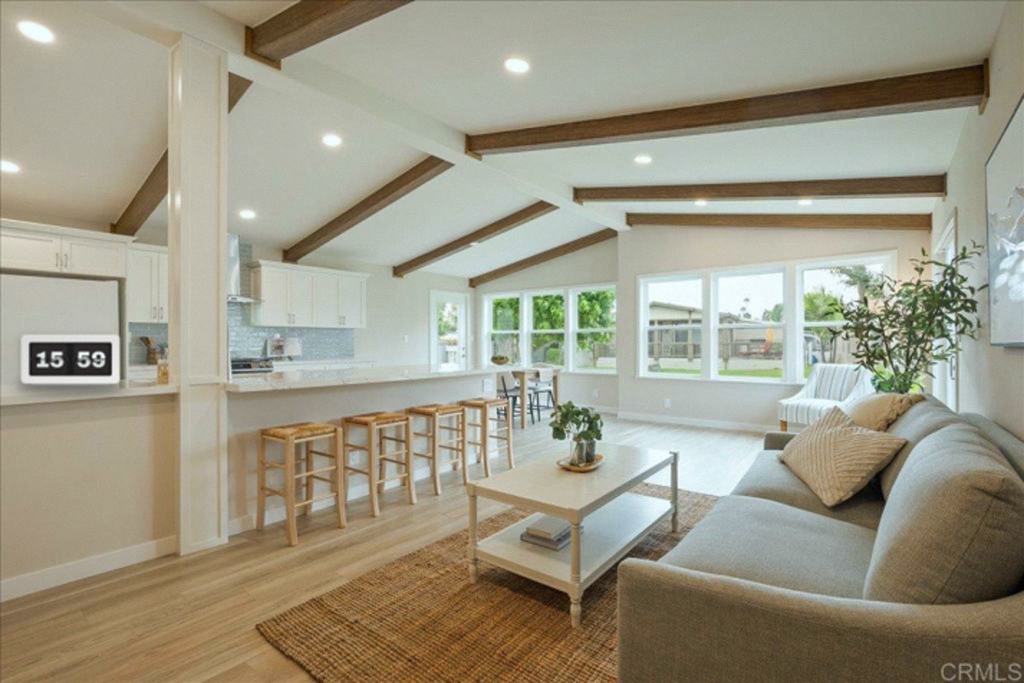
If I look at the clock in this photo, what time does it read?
15:59
